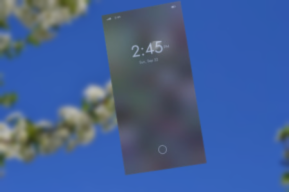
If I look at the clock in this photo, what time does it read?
2:45
